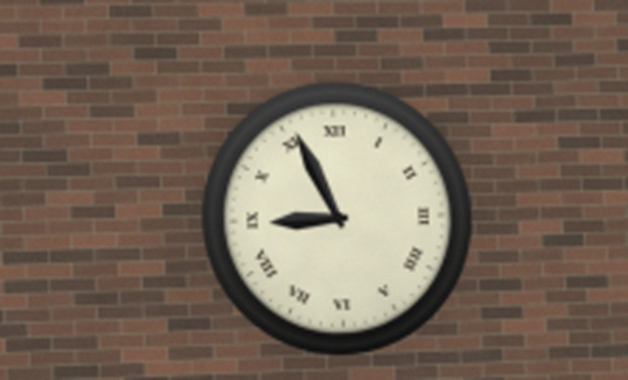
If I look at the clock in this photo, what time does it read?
8:56
